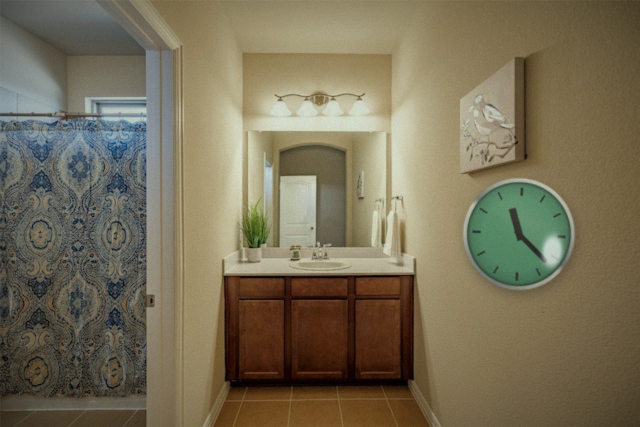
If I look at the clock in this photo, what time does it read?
11:22
